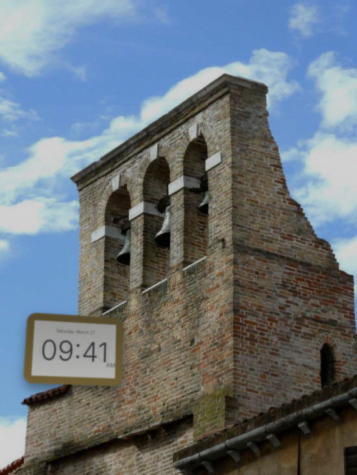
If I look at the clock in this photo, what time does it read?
9:41
